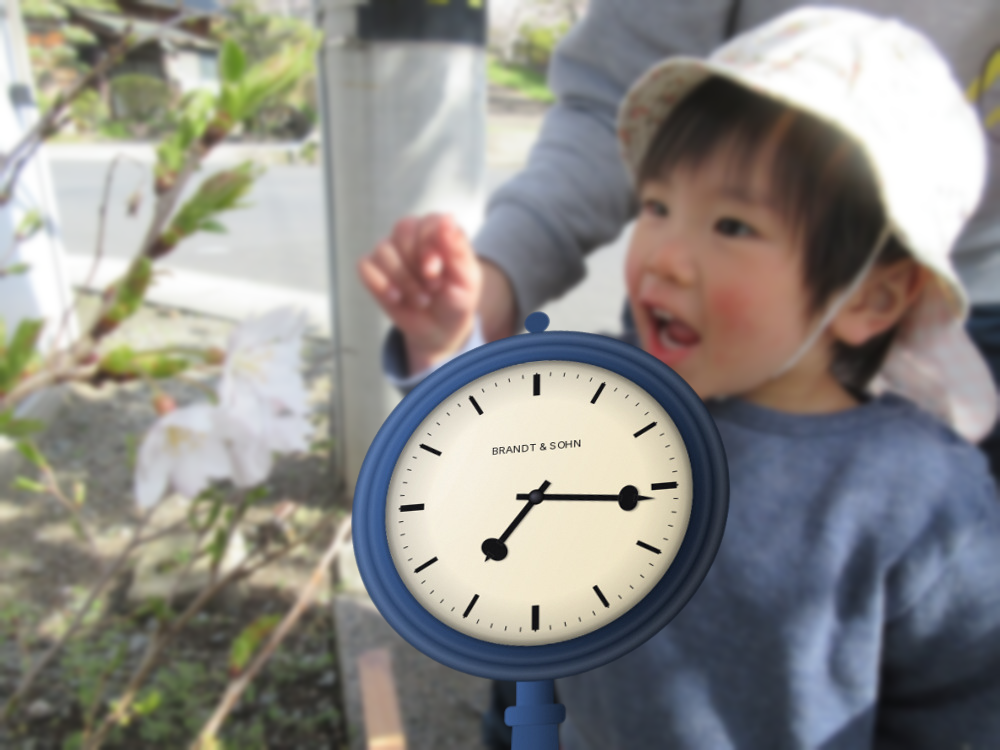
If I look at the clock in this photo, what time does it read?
7:16
